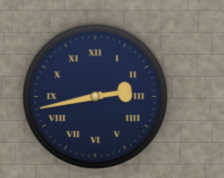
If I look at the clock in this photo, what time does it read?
2:43
